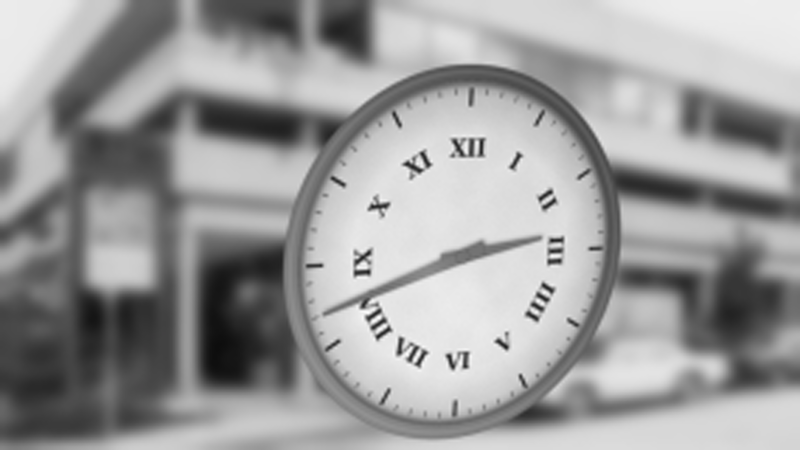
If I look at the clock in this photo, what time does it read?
2:42
